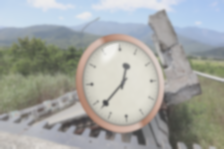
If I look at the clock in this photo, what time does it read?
12:38
